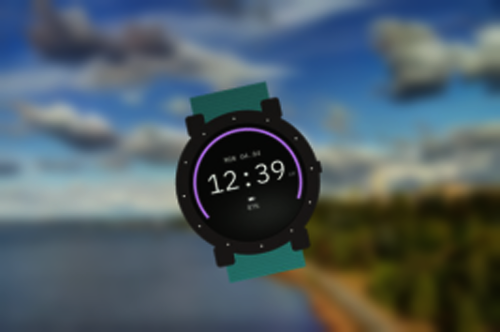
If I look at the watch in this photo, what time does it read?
12:39
